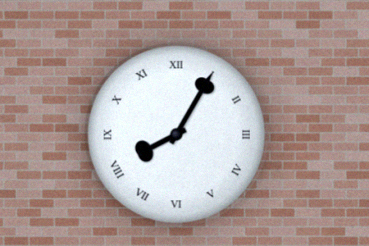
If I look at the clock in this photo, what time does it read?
8:05
